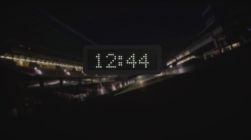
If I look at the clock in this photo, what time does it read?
12:44
